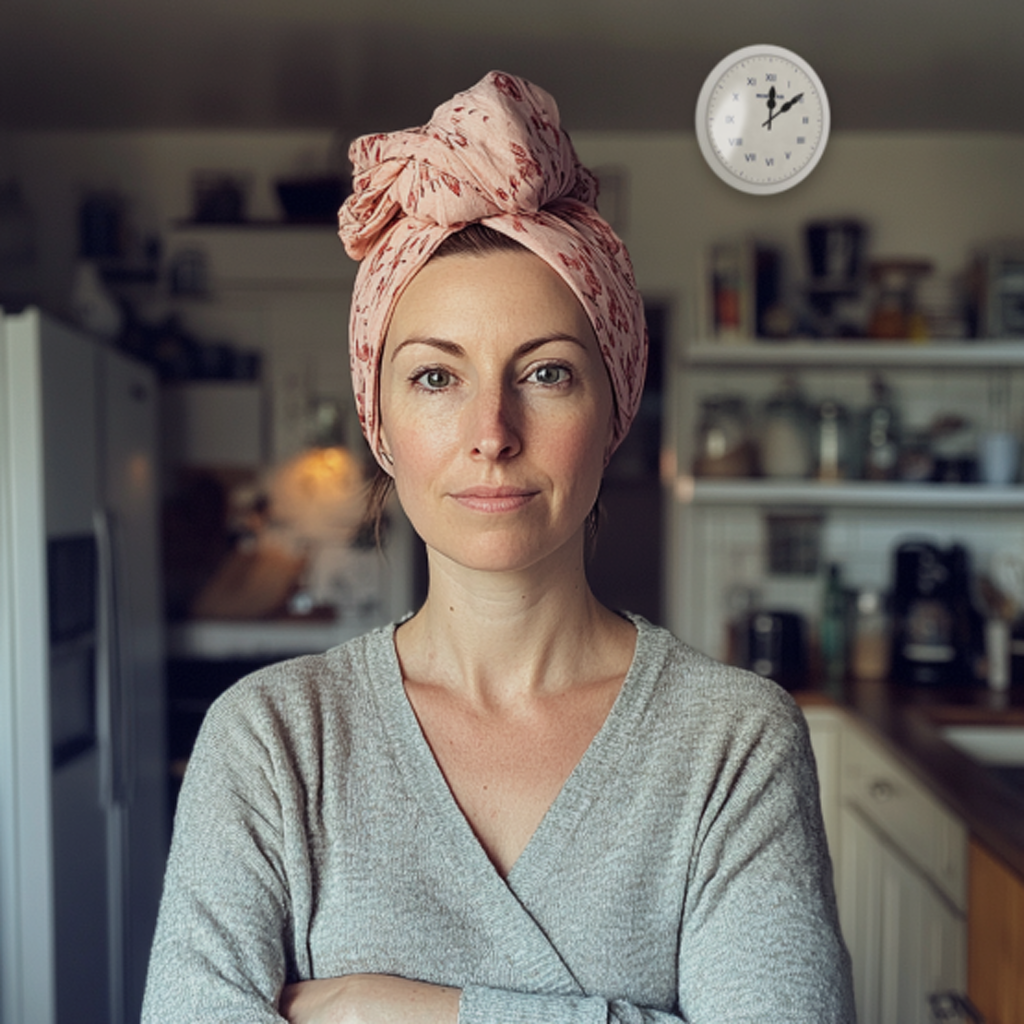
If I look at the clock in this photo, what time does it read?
12:09
